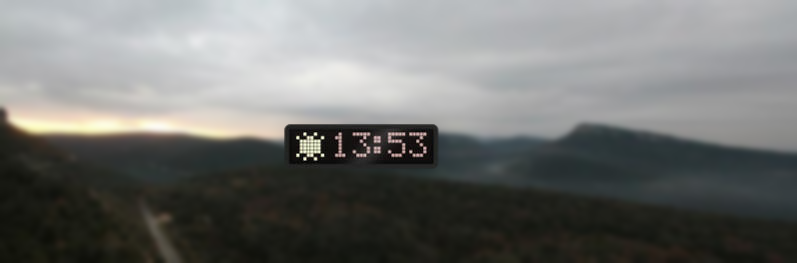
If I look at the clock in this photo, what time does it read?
13:53
